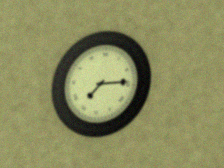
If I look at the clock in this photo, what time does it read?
7:14
